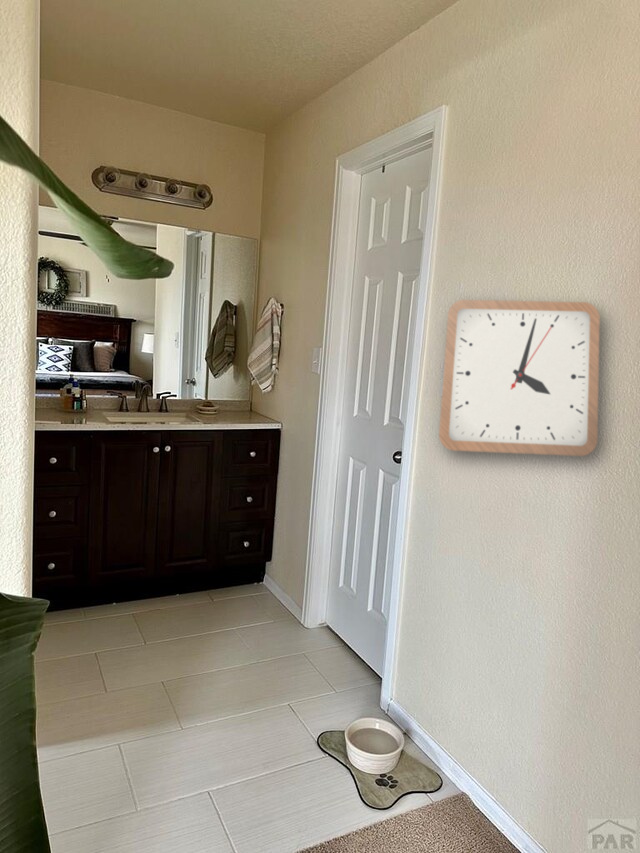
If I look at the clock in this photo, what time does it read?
4:02:05
